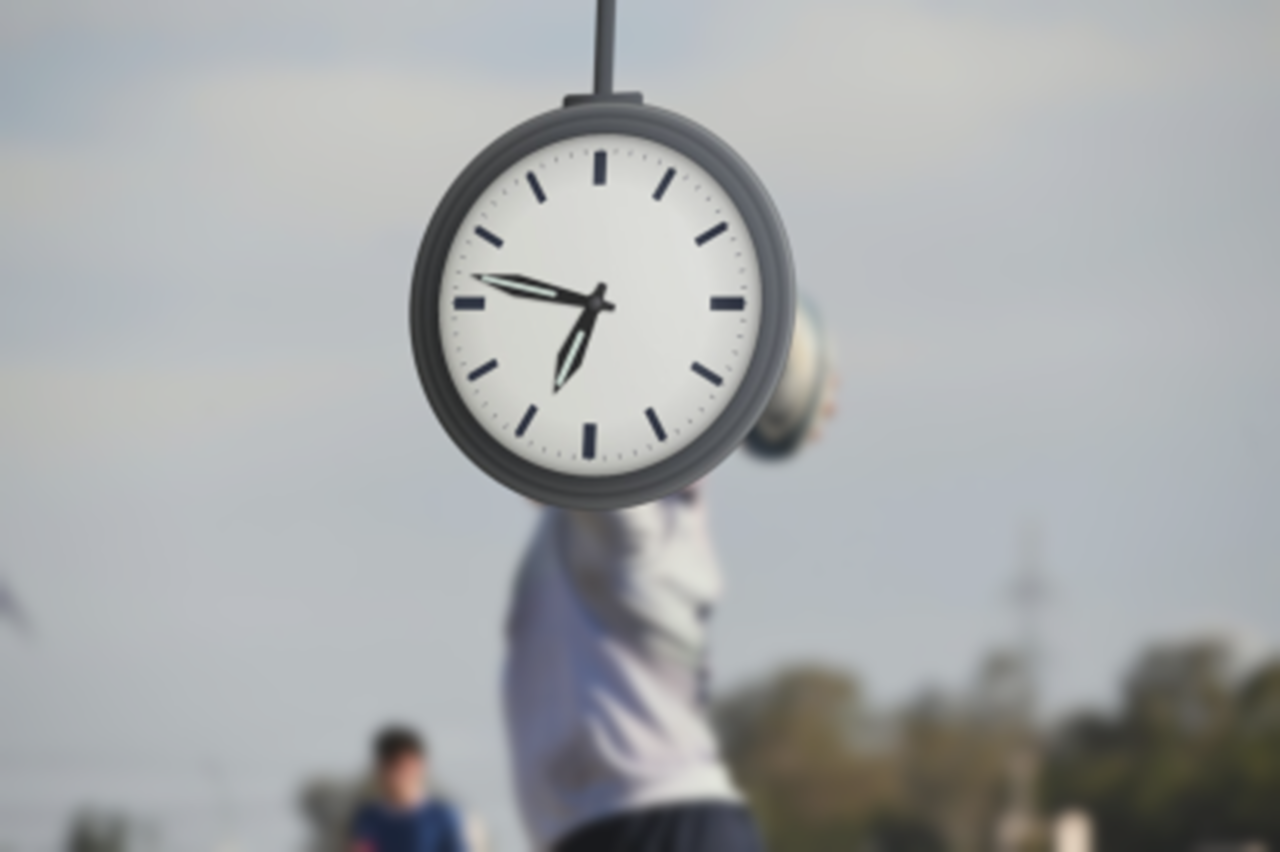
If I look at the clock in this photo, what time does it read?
6:47
